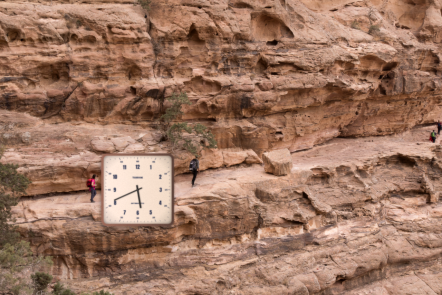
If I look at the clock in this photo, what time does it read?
5:41
